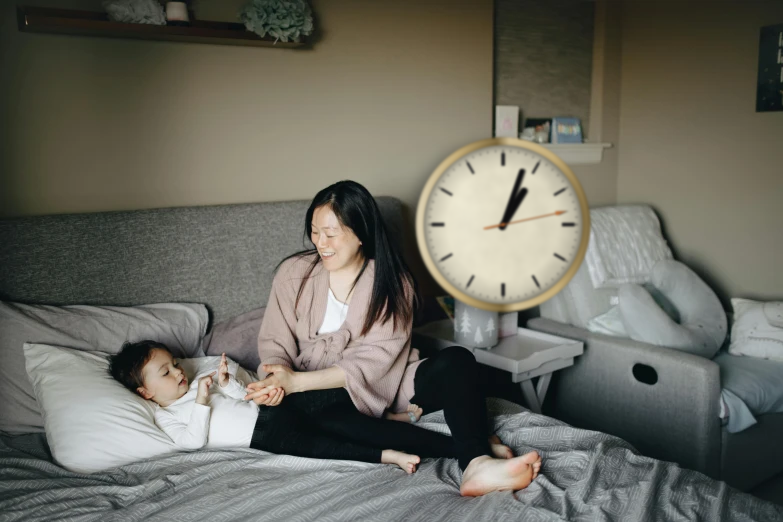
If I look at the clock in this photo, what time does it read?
1:03:13
